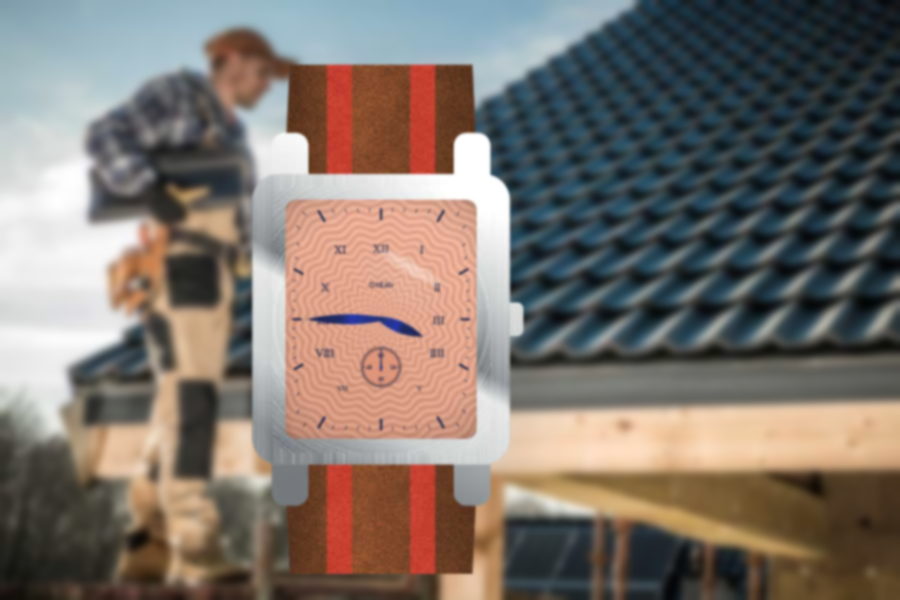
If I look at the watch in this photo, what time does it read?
3:45
